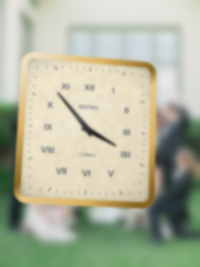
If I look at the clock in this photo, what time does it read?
3:53
